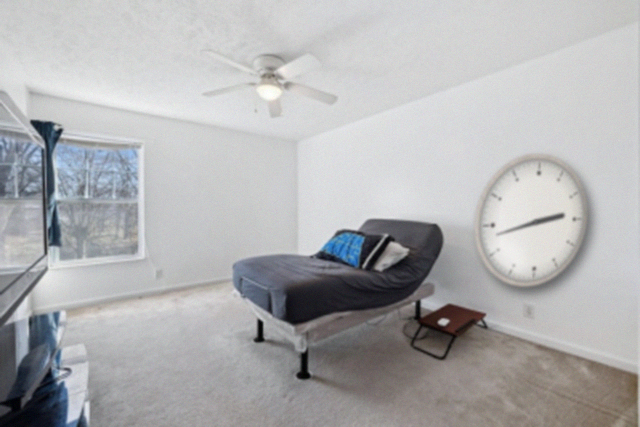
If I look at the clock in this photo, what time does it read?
2:43
